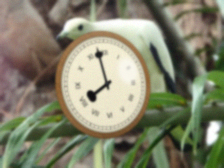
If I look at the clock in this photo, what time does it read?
7:58
